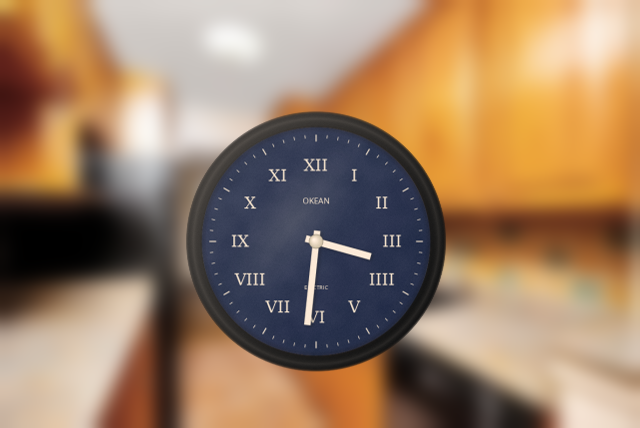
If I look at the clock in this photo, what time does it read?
3:31
